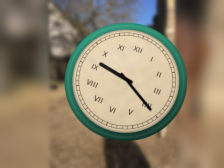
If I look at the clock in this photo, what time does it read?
9:20
